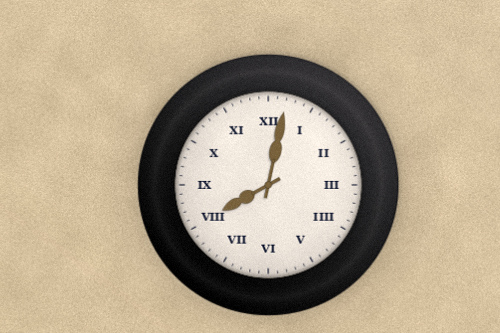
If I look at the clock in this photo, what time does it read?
8:02
